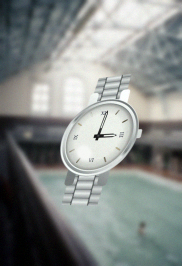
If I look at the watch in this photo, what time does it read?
3:01
